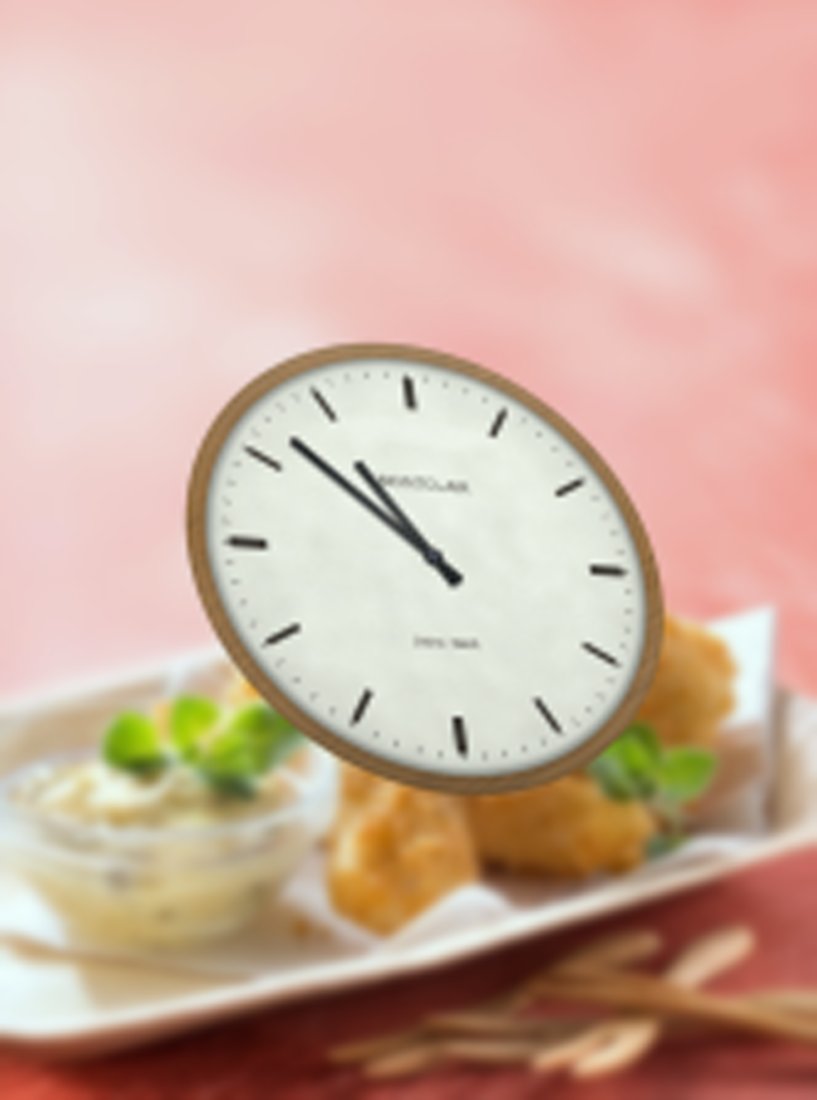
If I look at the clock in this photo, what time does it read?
10:52
